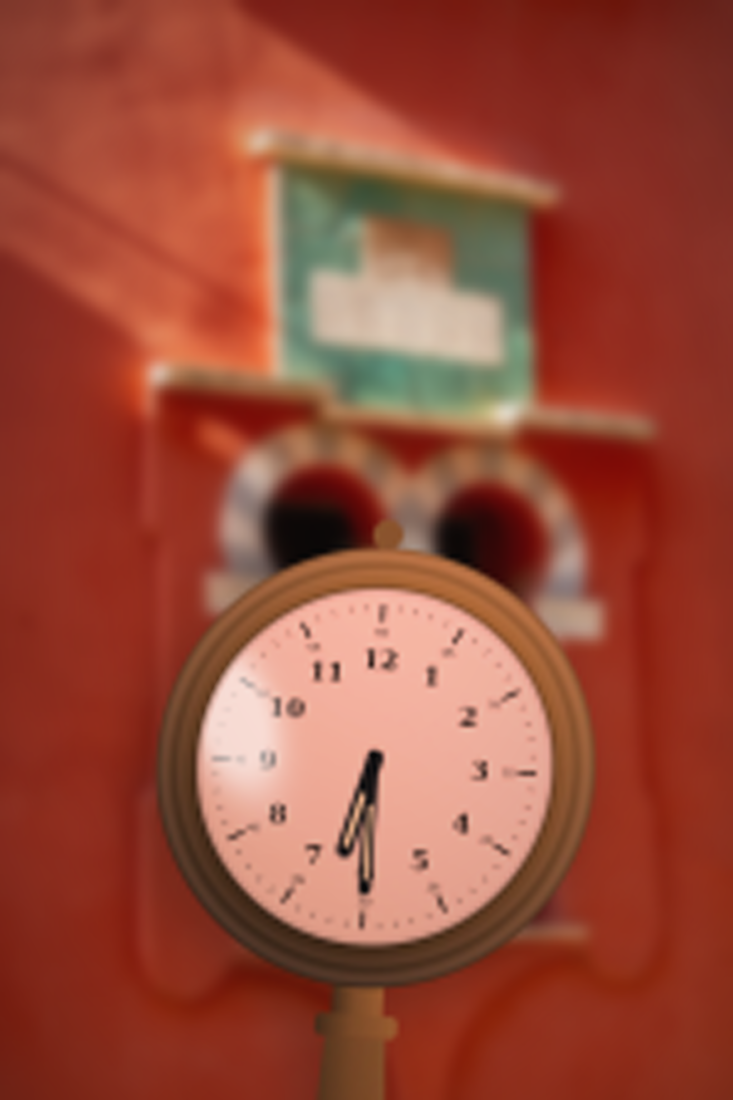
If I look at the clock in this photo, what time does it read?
6:30
